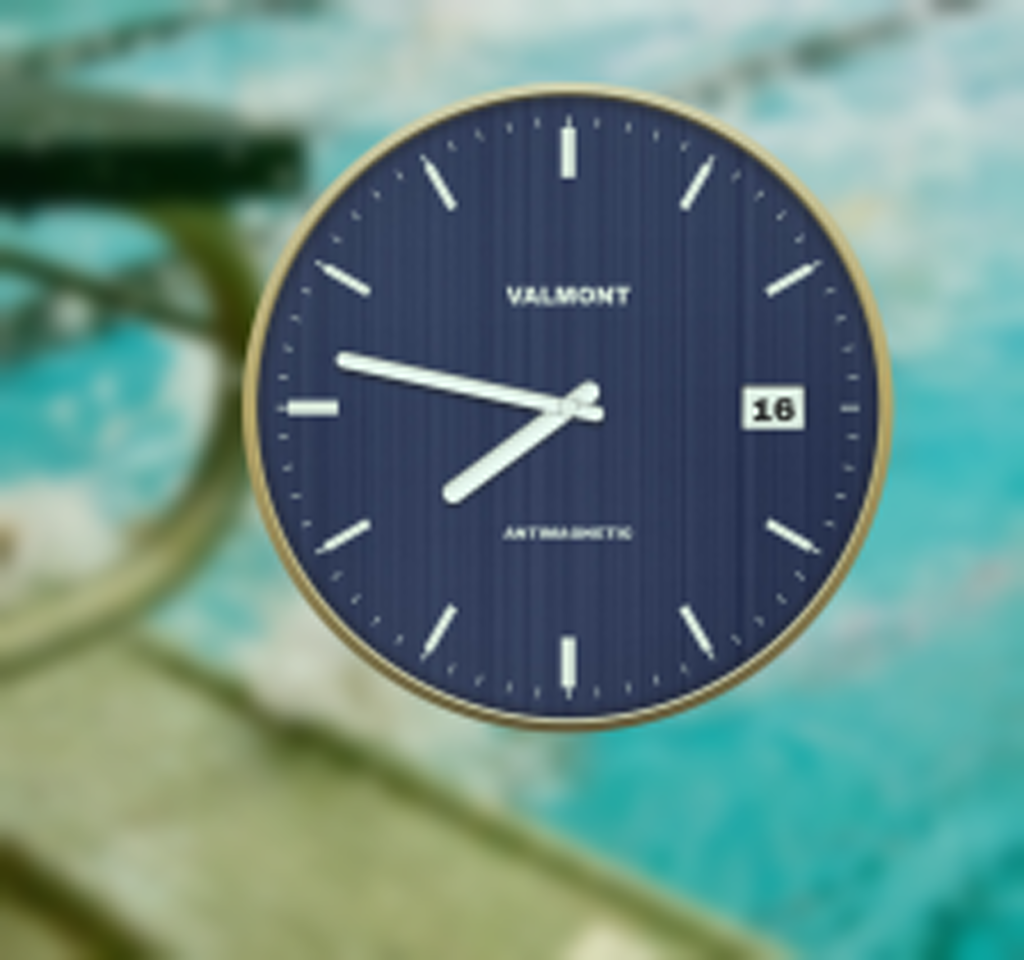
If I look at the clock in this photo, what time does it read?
7:47
